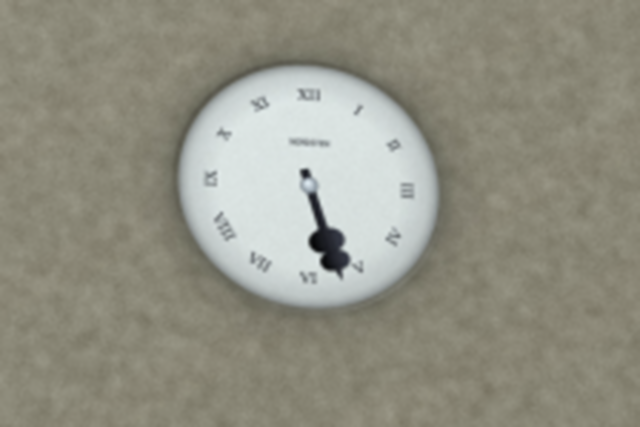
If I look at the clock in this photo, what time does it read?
5:27
